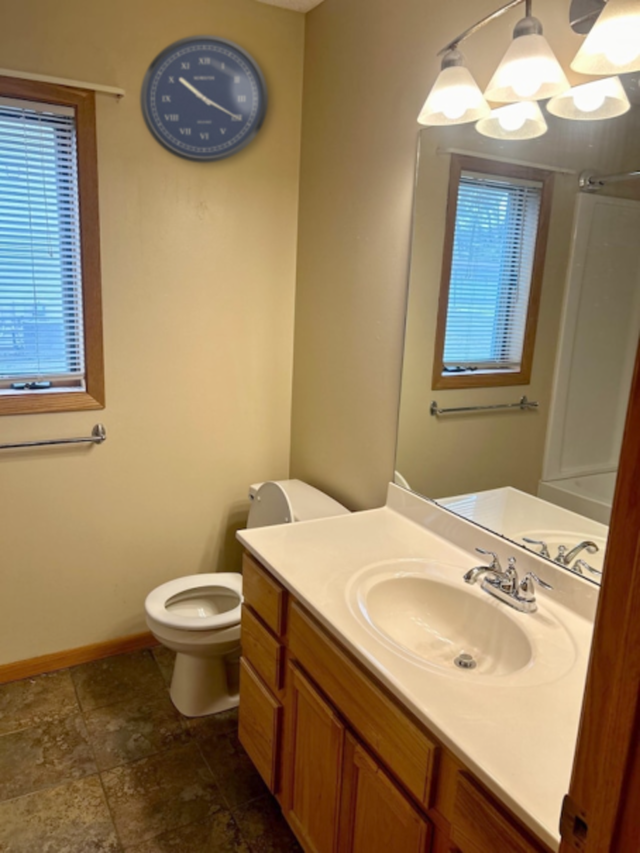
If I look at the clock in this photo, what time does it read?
10:20
